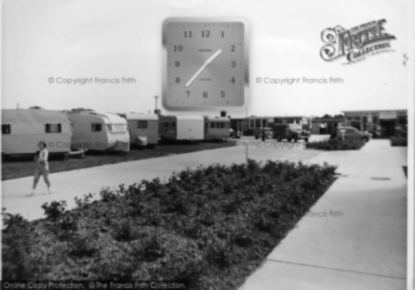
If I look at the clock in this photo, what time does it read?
1:37
